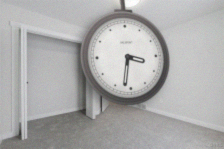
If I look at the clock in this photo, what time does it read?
3:32
